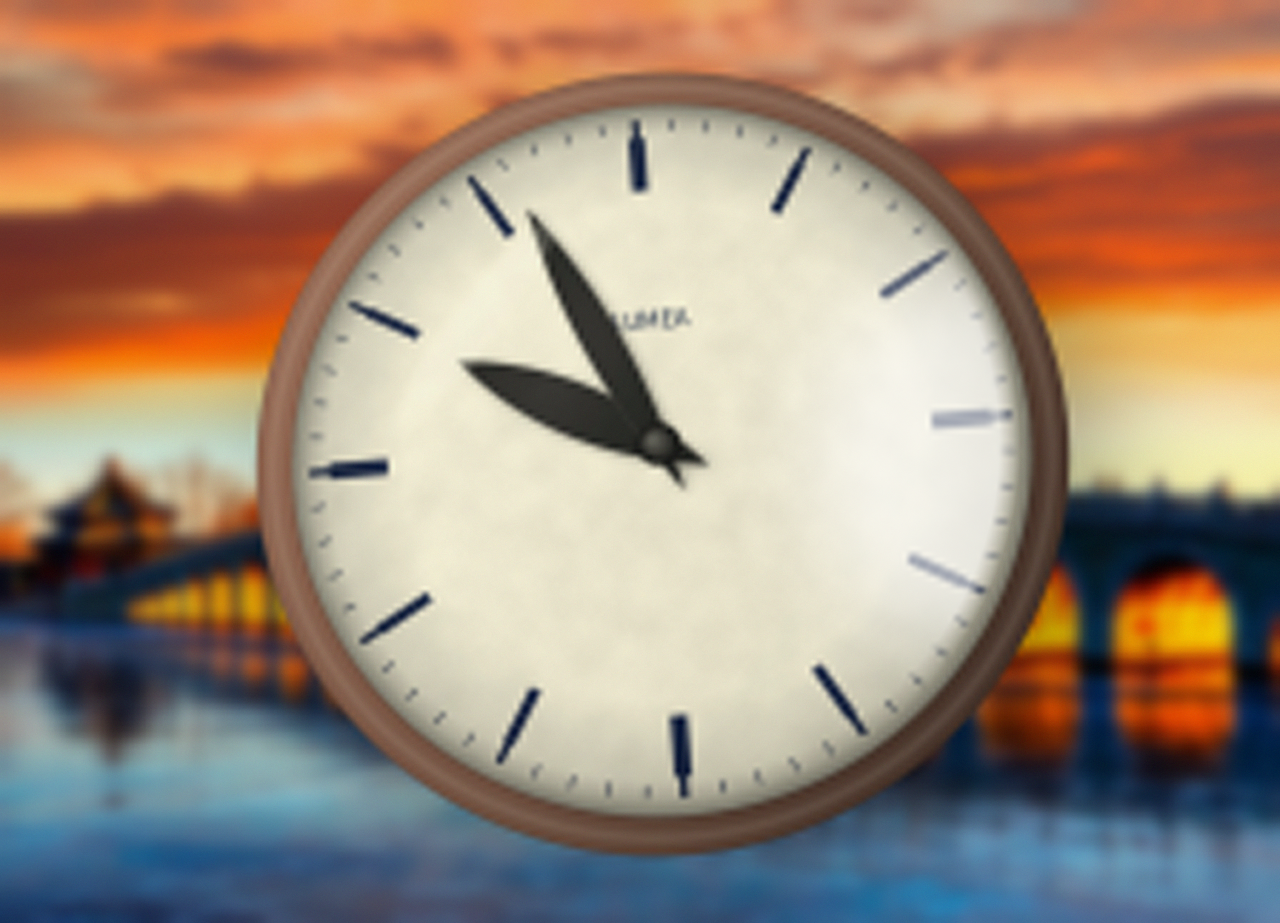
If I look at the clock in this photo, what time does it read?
9:56
